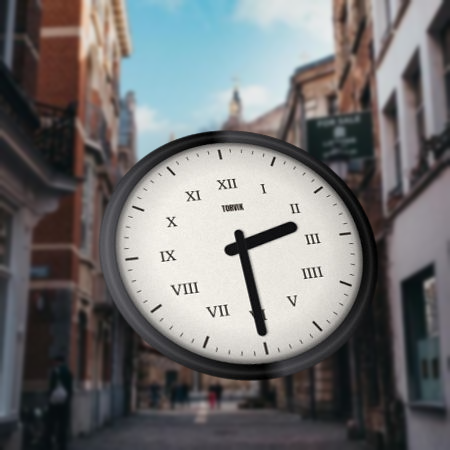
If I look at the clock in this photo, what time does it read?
2:30
